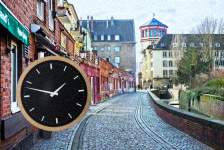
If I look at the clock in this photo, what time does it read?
1:48
